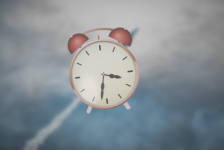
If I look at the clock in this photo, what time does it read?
3:32
